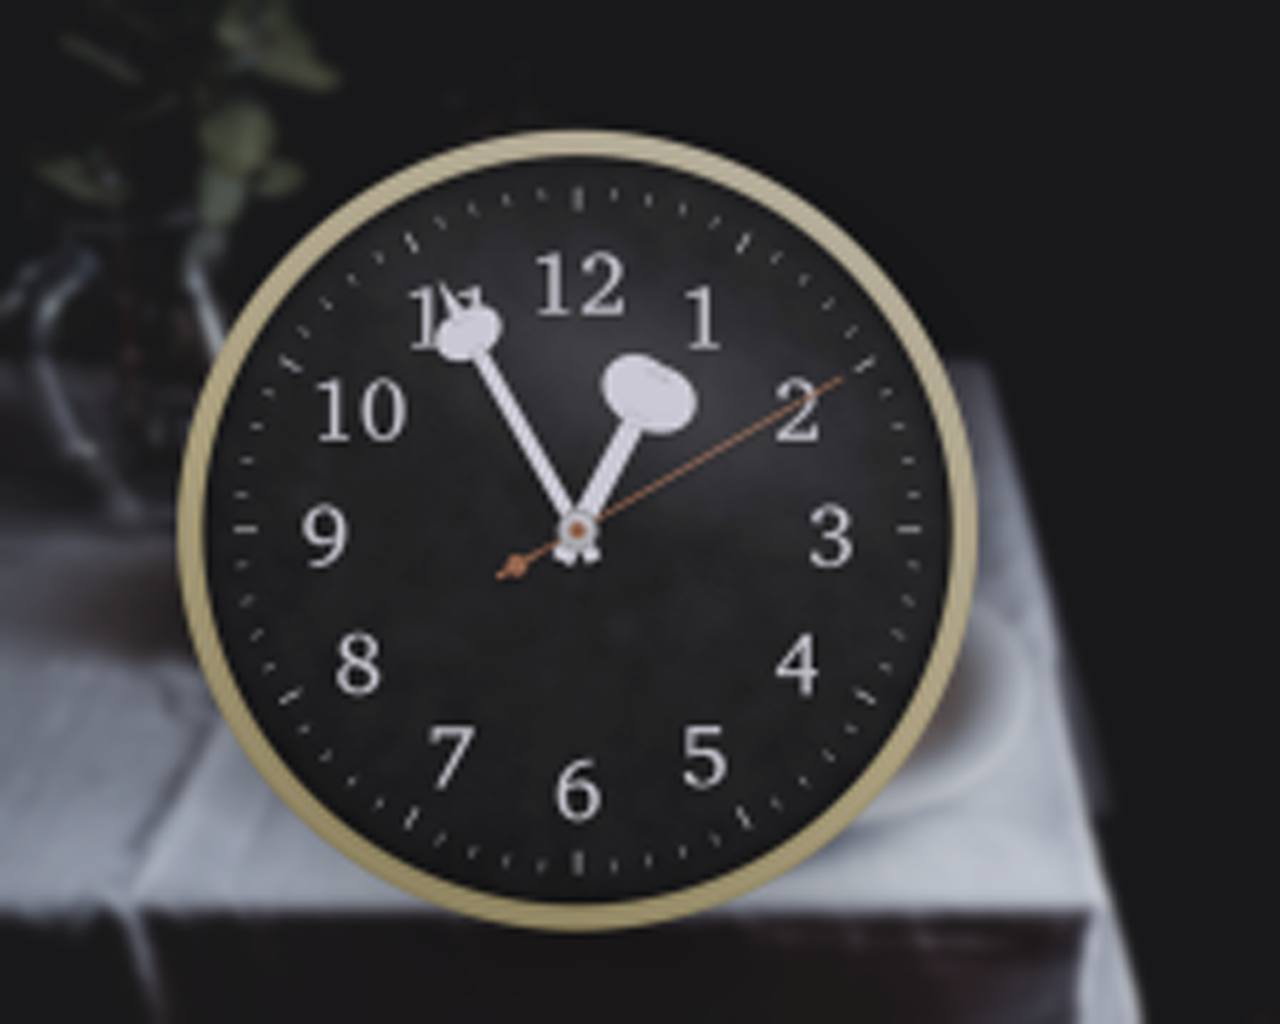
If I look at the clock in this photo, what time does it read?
12:55:10
